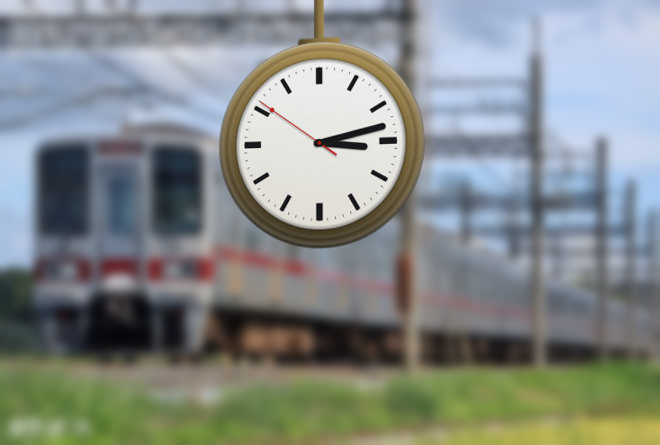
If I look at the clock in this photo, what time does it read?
3:12:51
